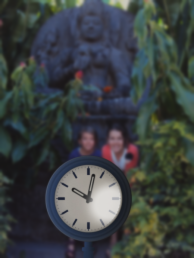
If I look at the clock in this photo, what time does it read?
10:02
